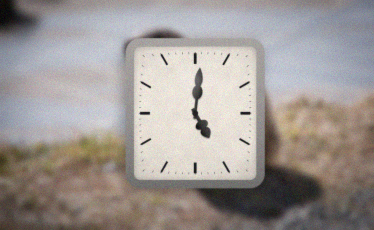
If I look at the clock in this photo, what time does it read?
5:01
